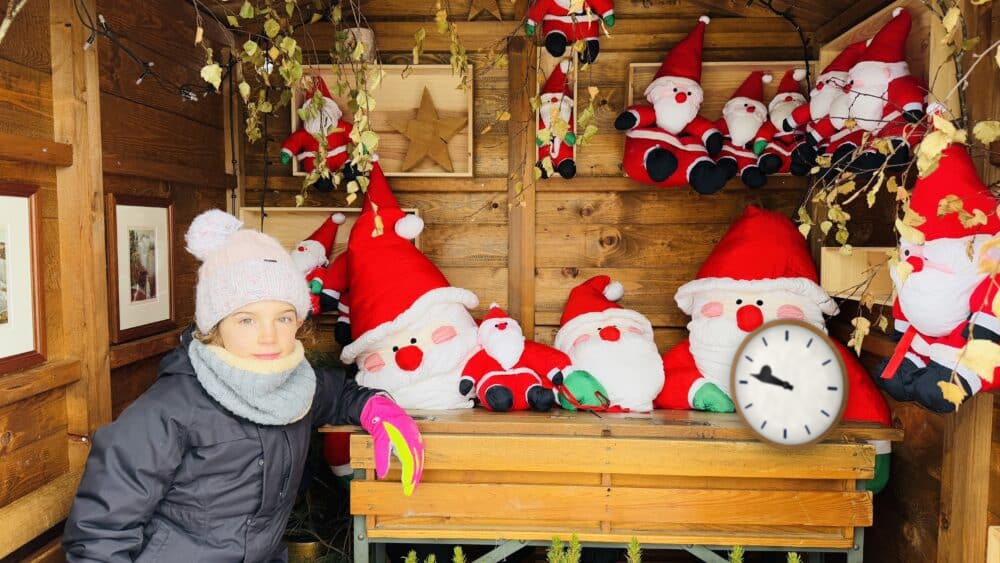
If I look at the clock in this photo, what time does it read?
9:47
